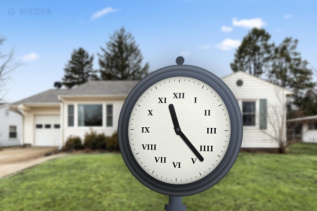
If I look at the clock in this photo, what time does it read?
11:23
